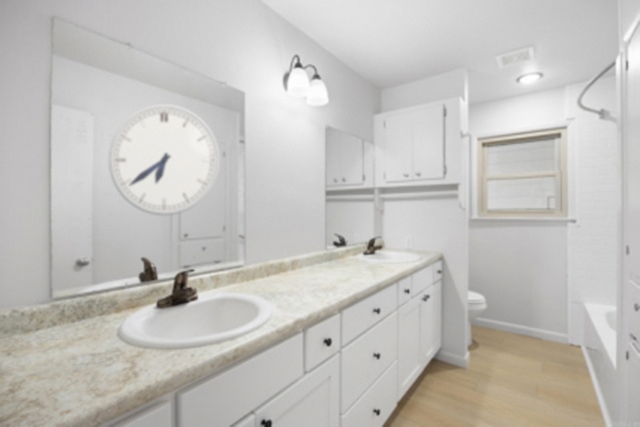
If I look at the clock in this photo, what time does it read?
6:39
